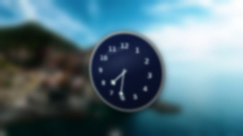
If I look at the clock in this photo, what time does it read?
7:31
